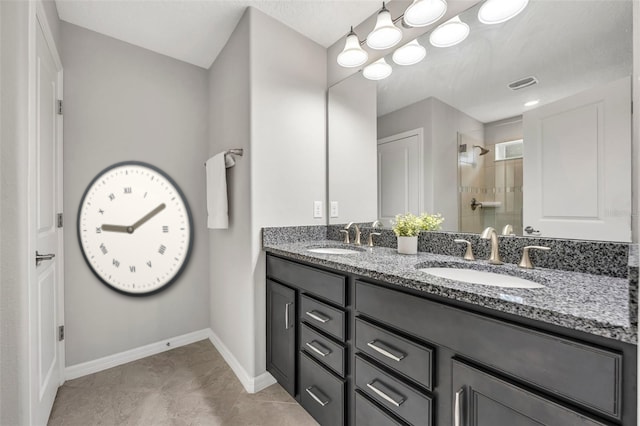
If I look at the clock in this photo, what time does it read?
9:10
